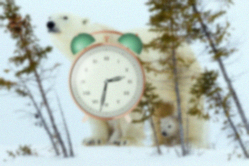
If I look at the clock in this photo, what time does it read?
2:32
